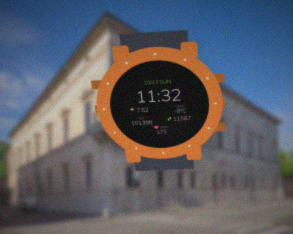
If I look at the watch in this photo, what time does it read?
11:32
